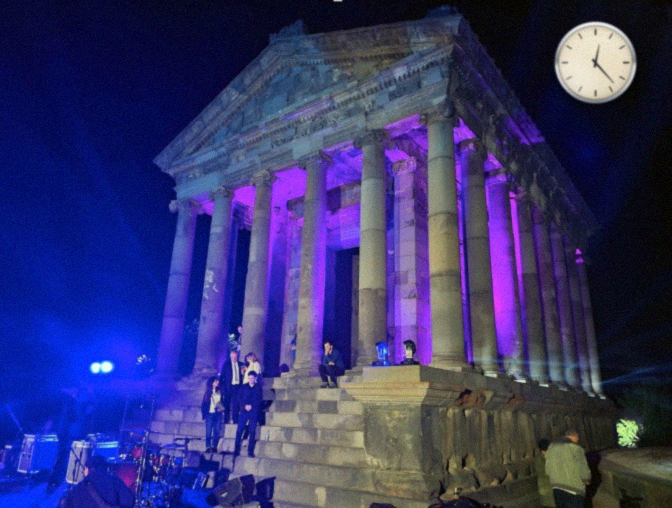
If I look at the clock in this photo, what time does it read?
12:23
